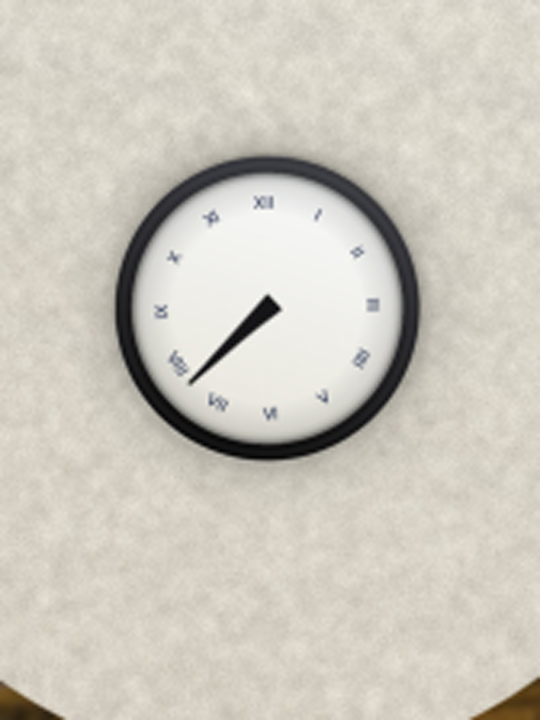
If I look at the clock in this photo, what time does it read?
7:38
